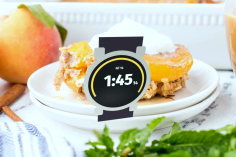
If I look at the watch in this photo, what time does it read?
1:45
